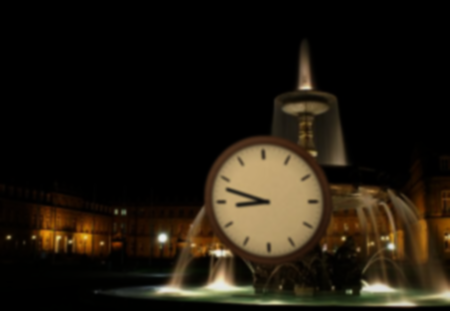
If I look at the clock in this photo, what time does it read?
8:48
